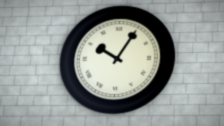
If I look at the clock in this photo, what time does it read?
10:05
